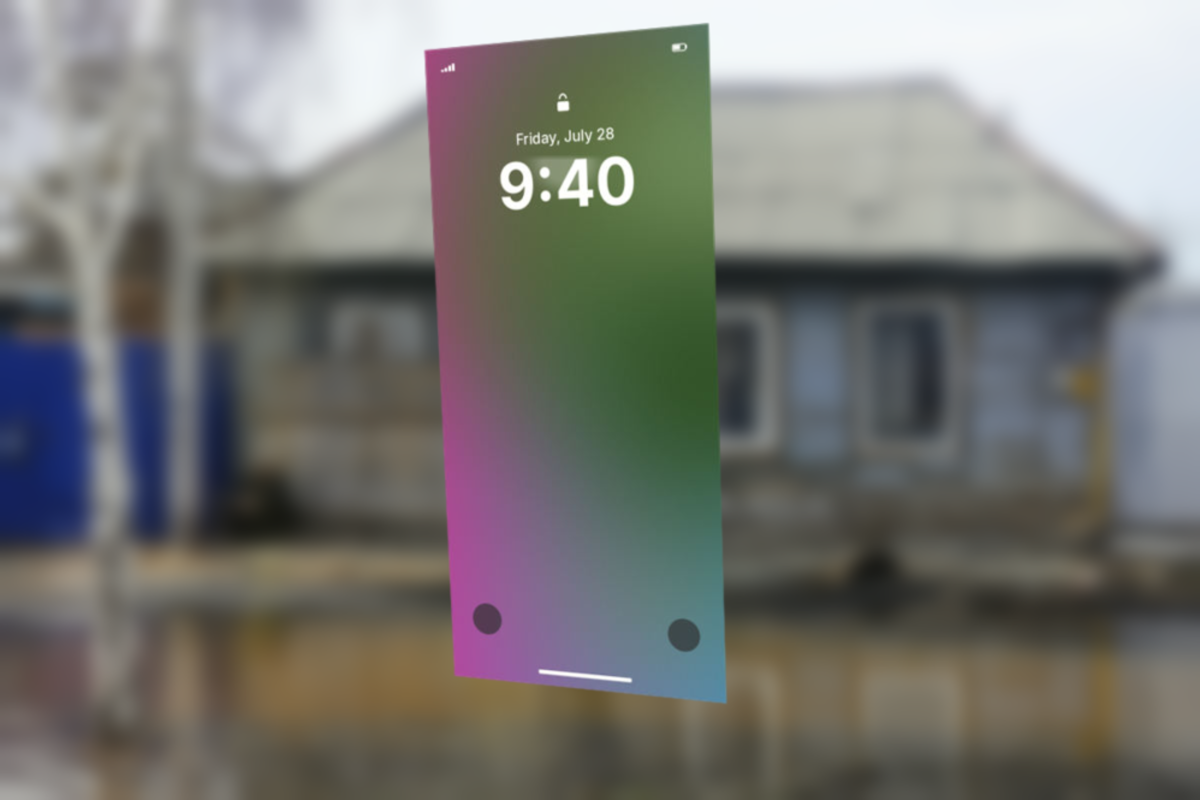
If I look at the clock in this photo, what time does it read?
9:40
